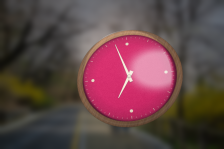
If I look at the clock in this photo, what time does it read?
6:57
